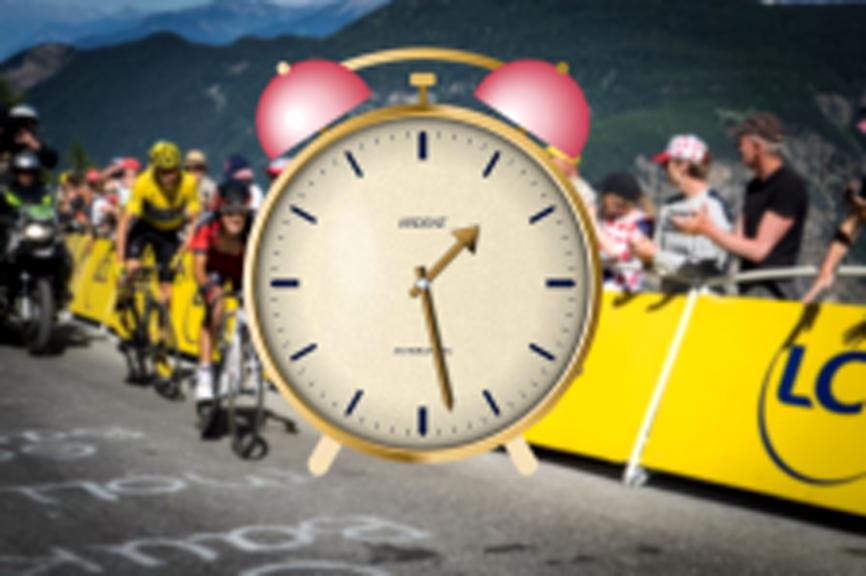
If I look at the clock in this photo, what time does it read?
1:28
